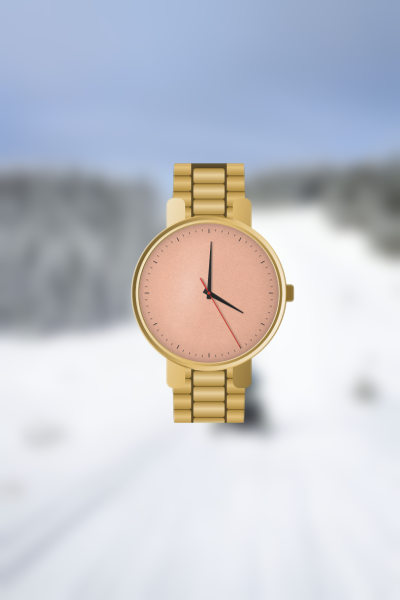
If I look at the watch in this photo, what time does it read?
4:00:25
